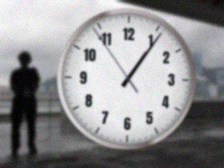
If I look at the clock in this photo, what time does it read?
1:05:54
